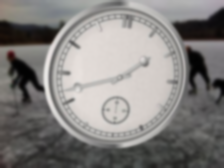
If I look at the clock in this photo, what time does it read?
1:42
